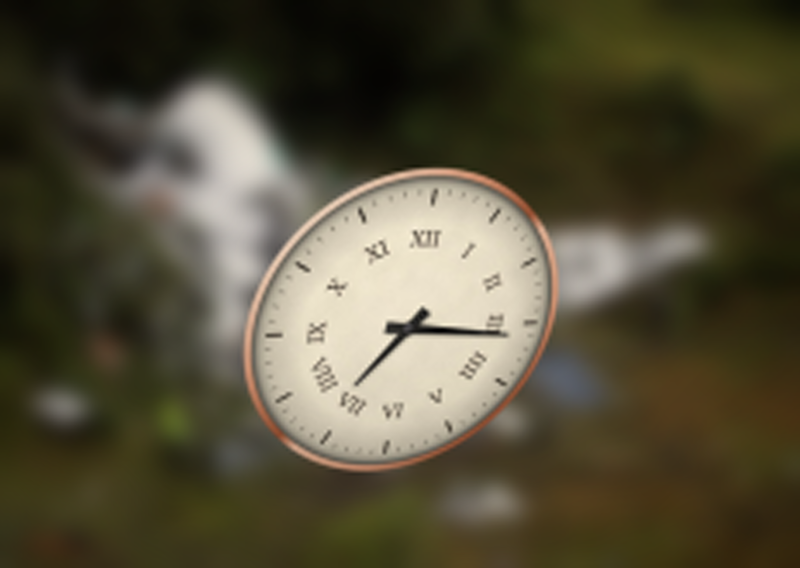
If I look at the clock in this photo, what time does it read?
7:16
